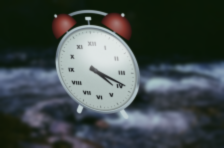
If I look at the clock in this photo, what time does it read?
4:19
